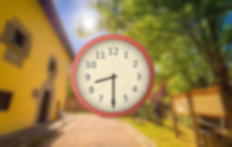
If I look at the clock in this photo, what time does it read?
8:30
